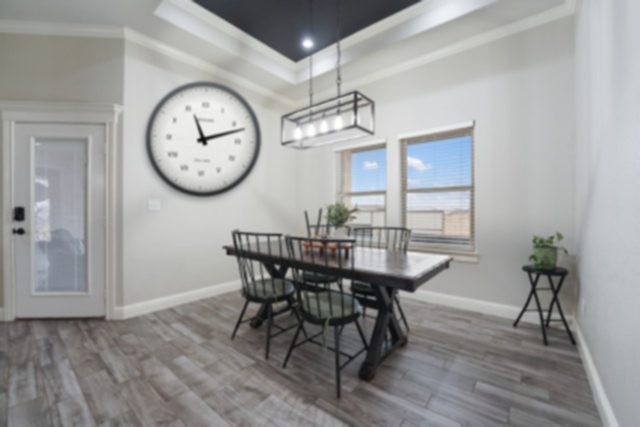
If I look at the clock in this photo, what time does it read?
11:12
